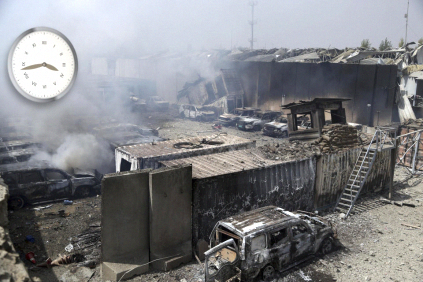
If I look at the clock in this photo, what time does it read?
3:43
